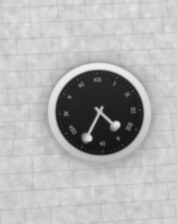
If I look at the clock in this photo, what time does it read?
4:35
